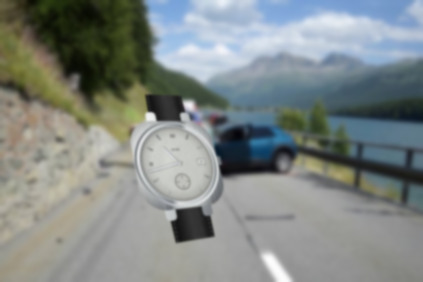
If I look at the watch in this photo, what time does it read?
10:43
